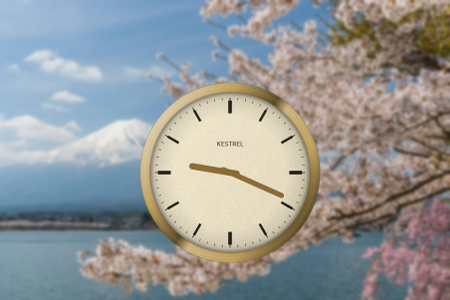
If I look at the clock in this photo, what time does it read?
9:19
